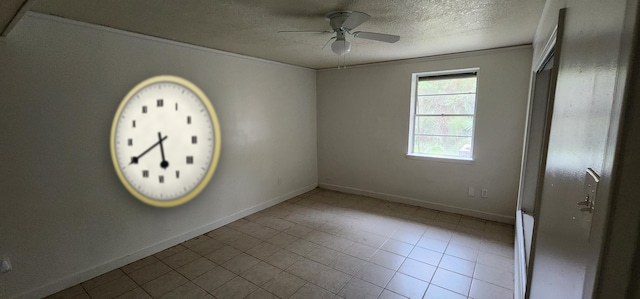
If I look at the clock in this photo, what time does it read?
5:40
